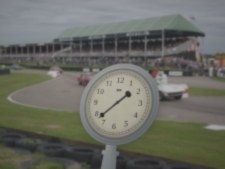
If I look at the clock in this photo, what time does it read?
1:38
